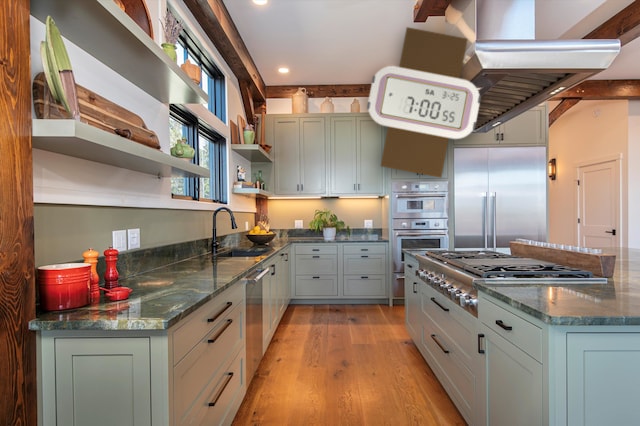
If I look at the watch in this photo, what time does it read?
7:00:55
